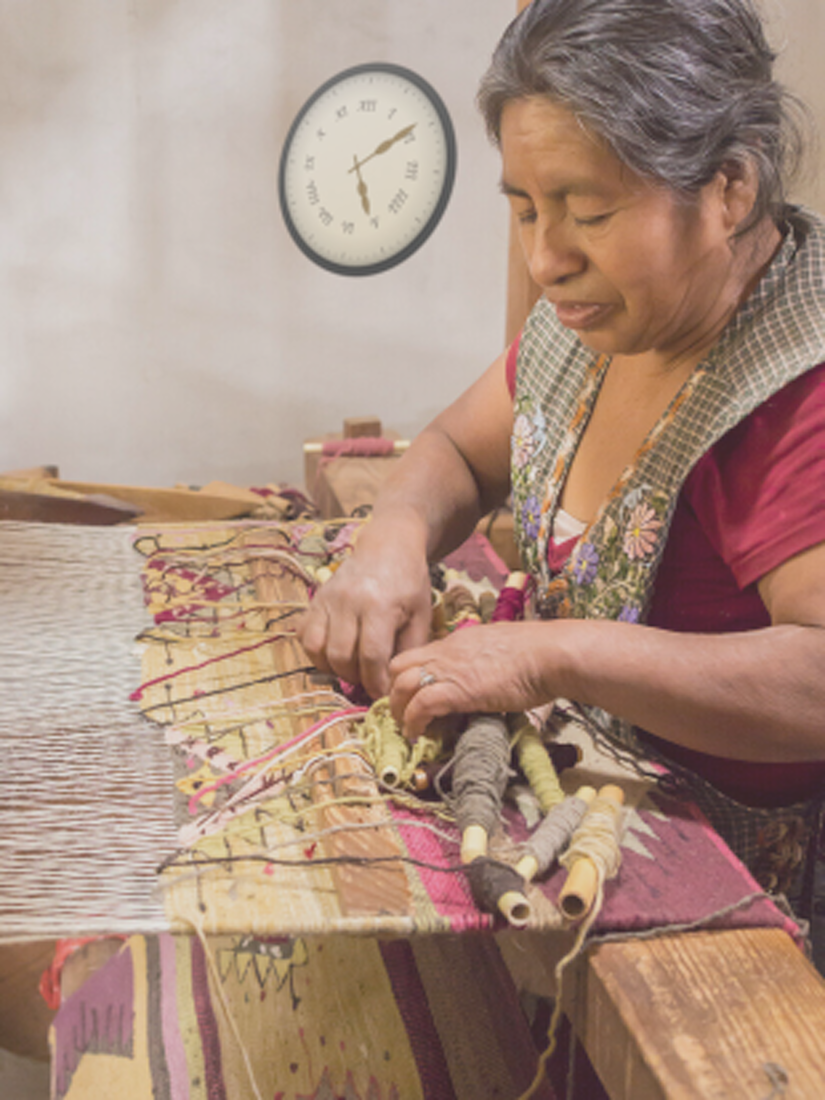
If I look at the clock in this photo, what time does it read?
5:09
